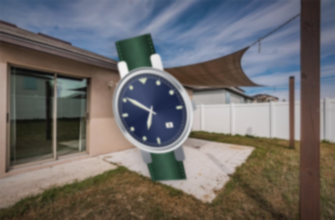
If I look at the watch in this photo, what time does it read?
6:51
